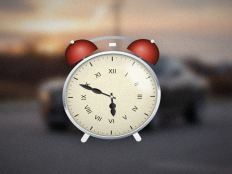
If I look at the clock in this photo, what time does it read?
5:49
